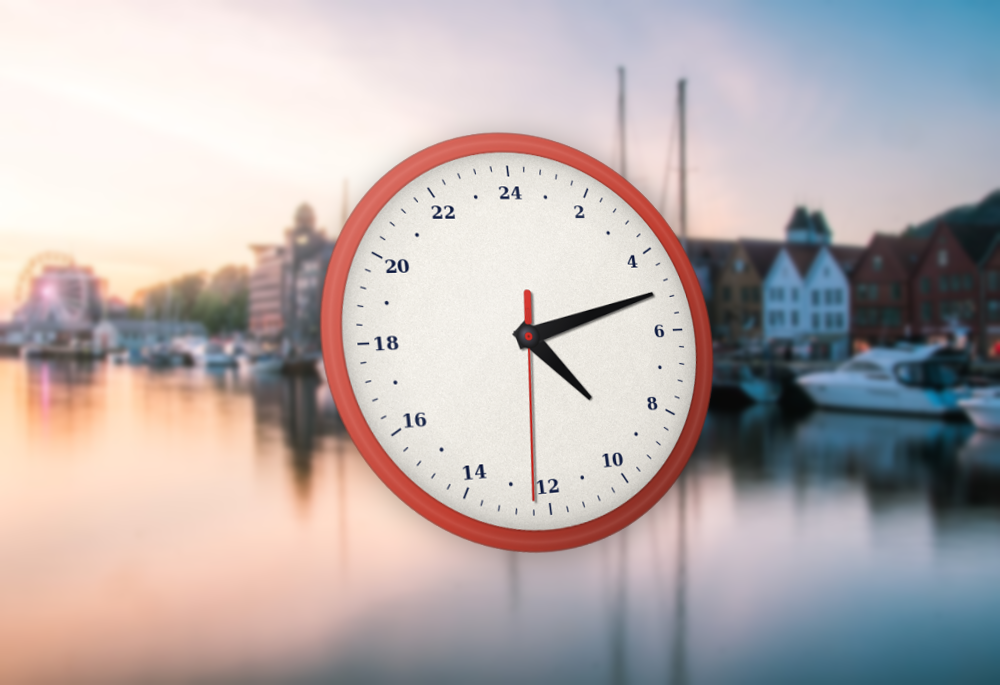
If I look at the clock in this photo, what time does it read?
9:12:31
